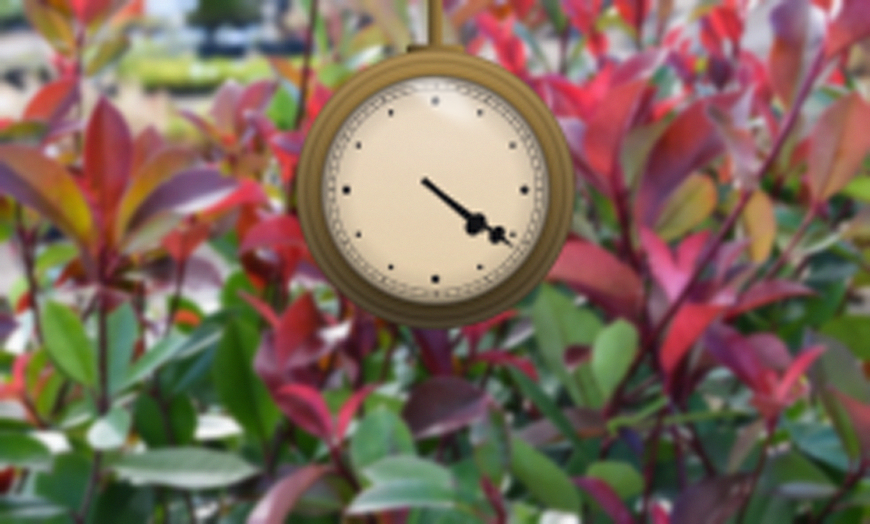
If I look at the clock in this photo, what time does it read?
4:21
